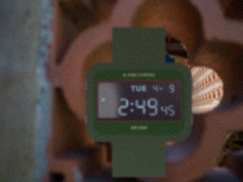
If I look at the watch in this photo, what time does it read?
2:49:45
